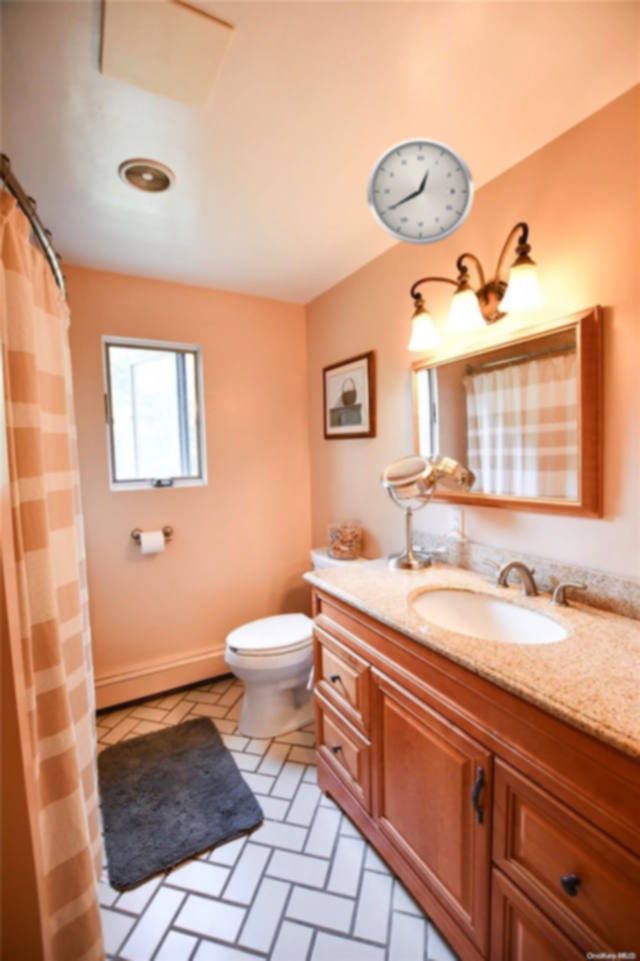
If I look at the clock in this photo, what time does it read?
12:40
